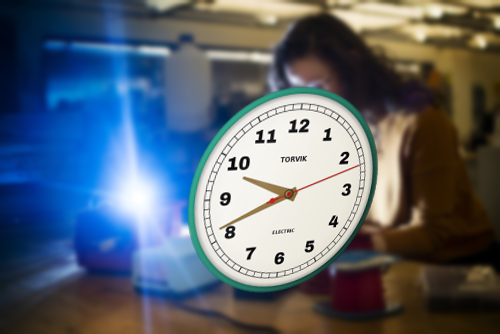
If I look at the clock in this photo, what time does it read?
9:41:12
